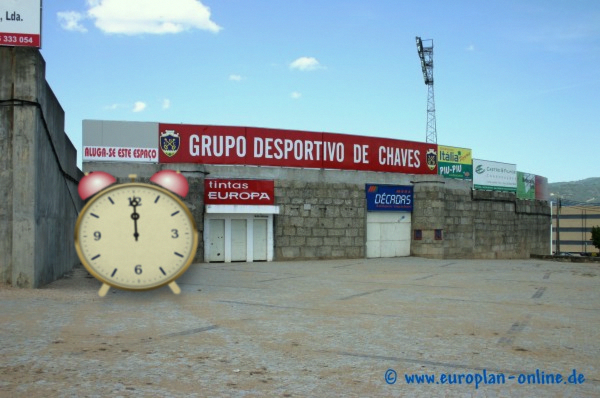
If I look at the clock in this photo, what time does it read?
12:00
